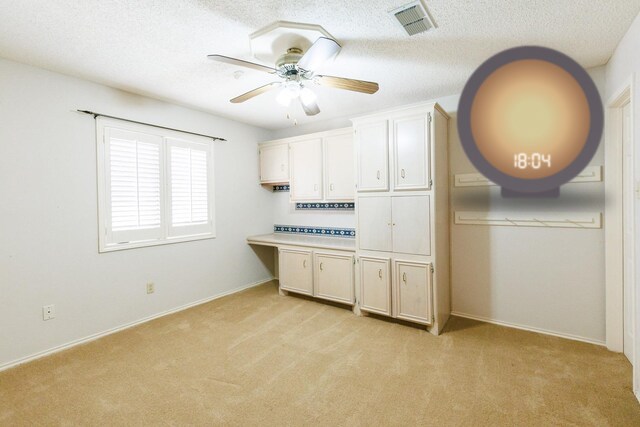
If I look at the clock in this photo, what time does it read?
18:04
